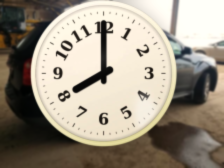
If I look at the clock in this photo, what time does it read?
8:00
